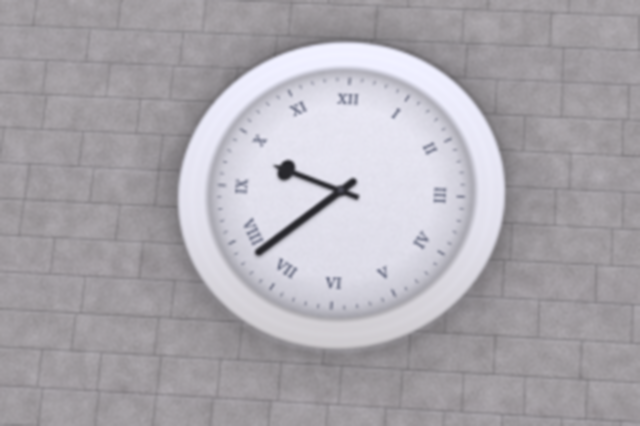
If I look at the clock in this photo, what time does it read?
9:38
